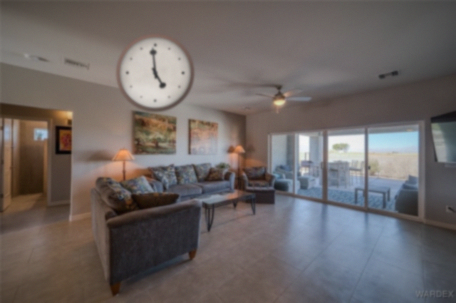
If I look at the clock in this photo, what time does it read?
4:59
